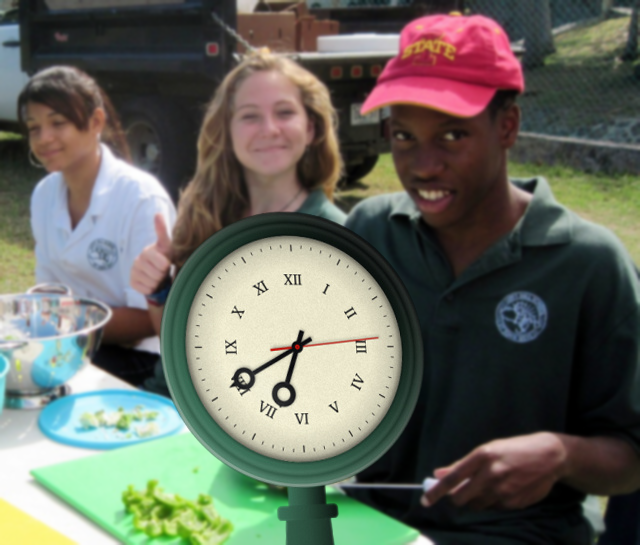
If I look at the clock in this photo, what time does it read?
6:40:14
